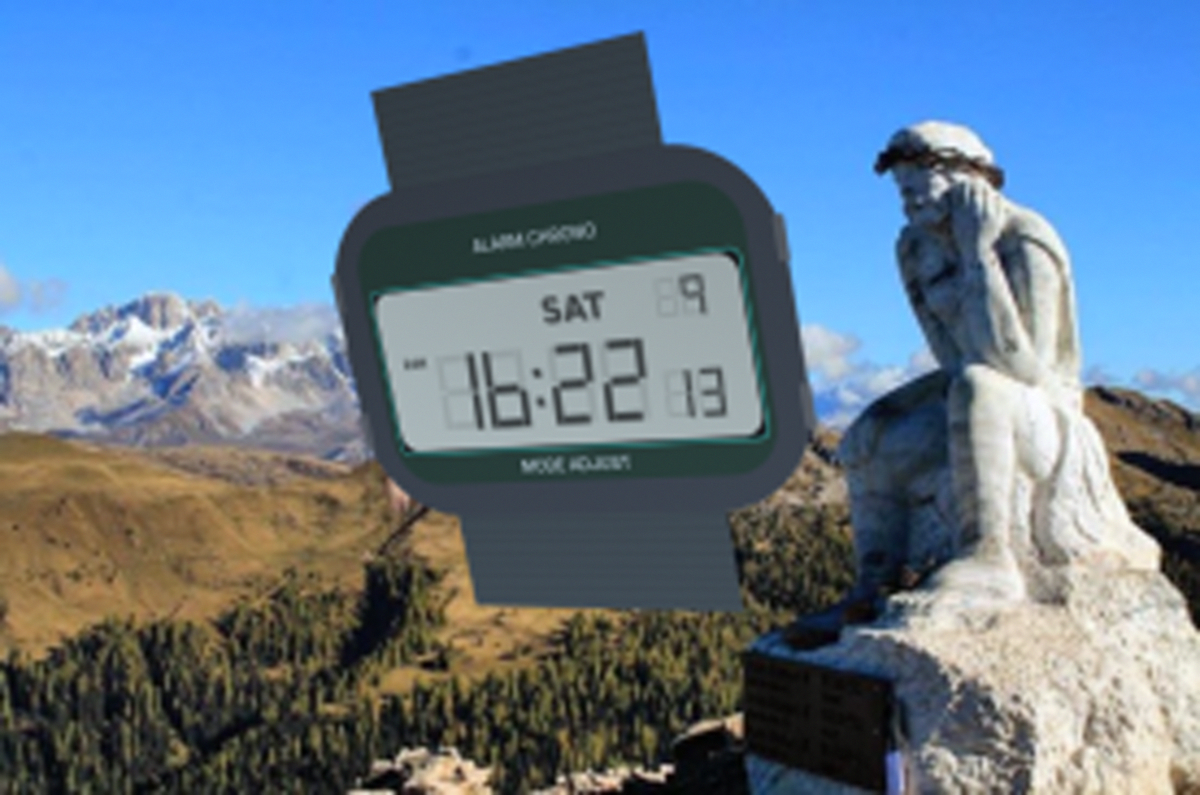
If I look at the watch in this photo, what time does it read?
16:22:13
